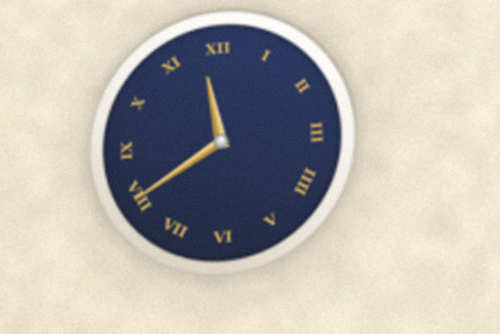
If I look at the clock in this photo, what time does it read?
11:40
